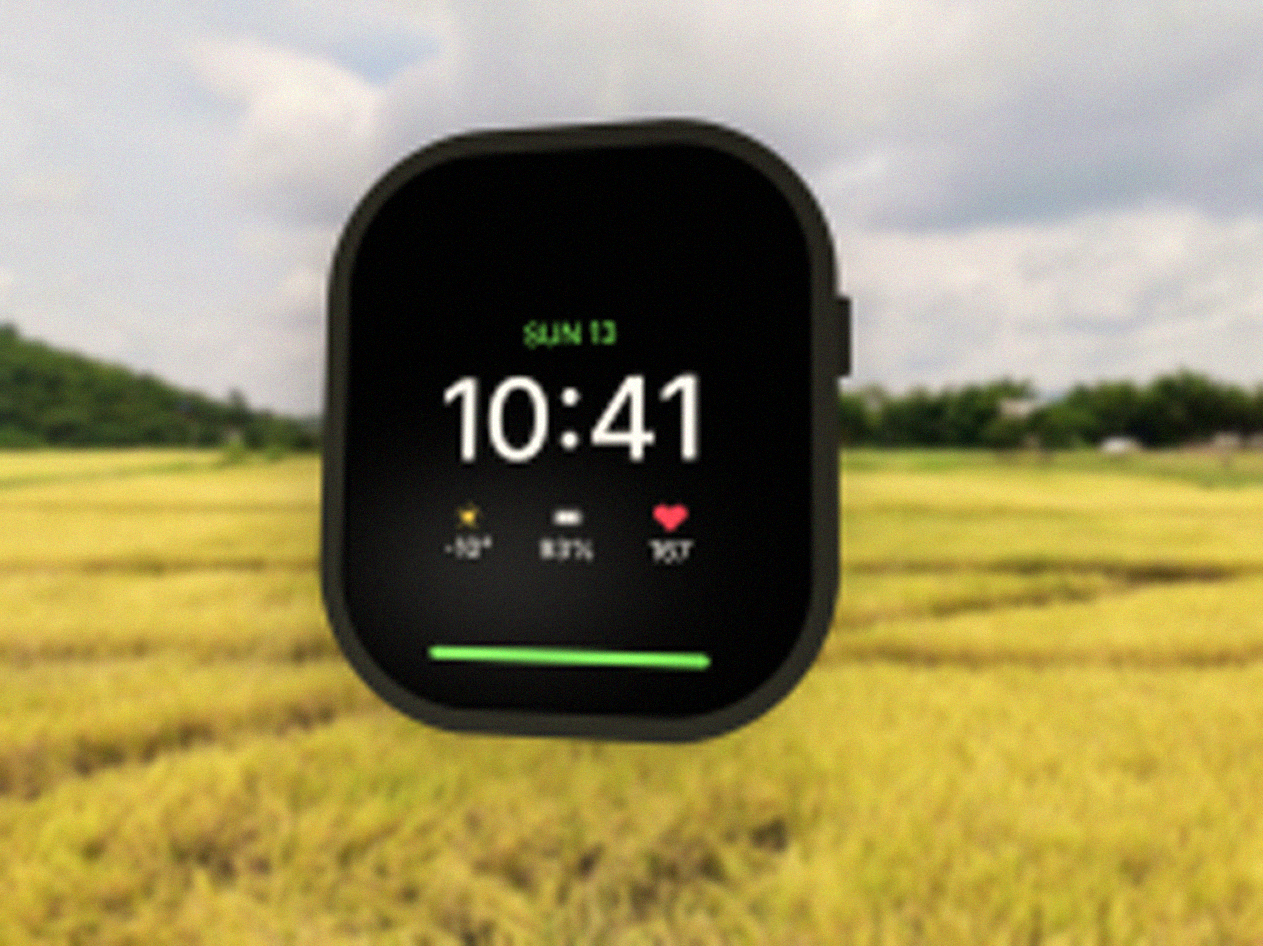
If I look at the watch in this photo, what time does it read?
10:41
